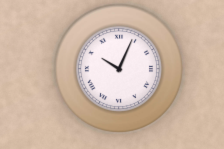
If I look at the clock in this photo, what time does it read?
10:04
